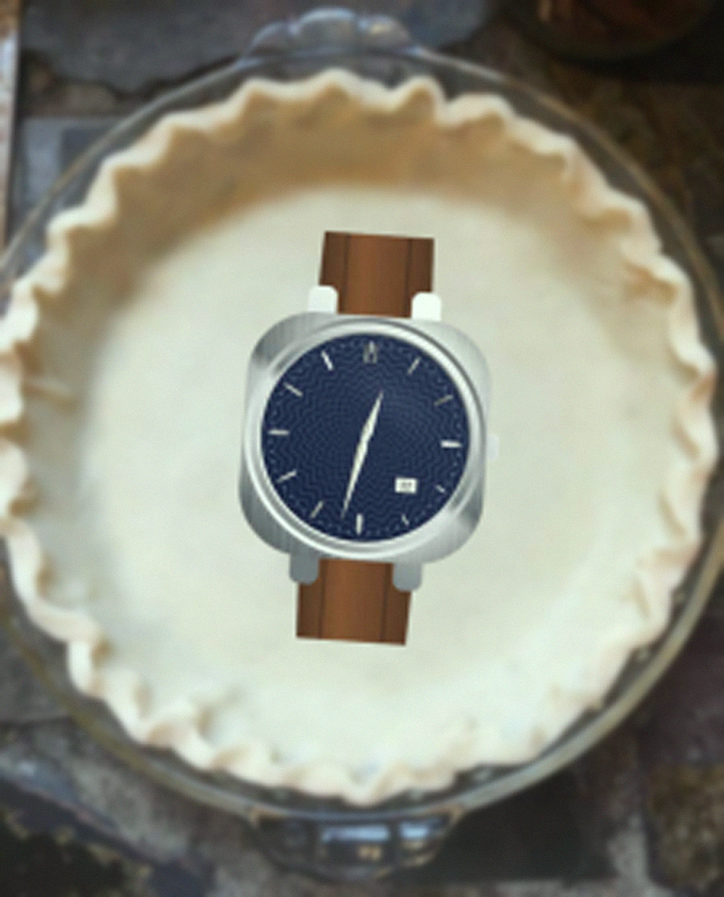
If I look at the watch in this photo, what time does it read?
12:32
